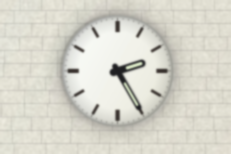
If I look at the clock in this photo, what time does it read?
2:25
